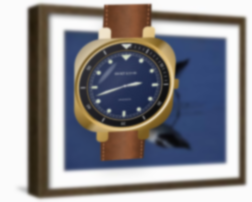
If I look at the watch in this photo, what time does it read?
2:42
